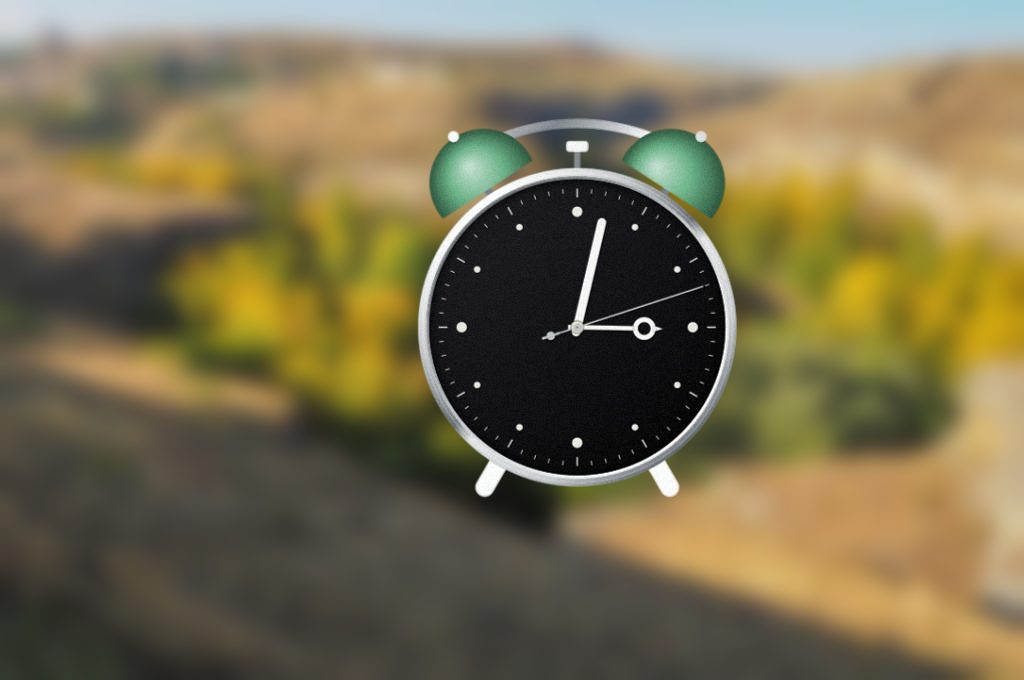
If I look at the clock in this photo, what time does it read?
3:02:12
